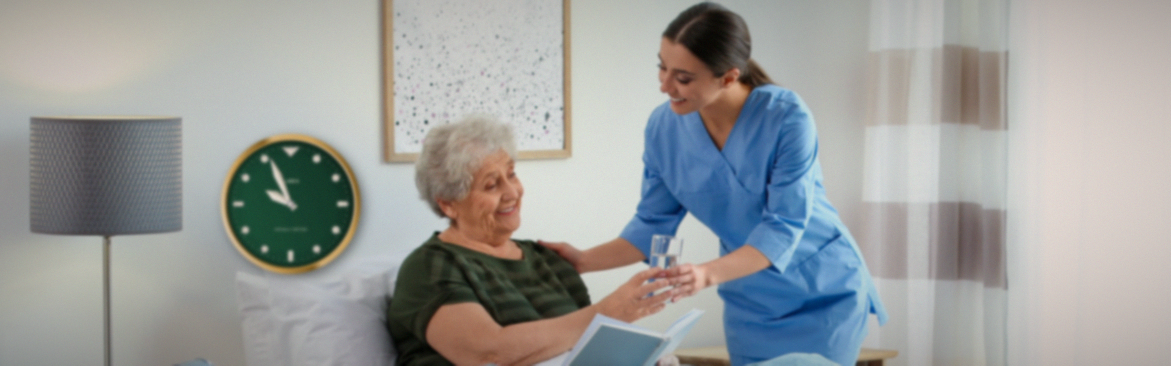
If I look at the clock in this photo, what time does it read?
9:56
